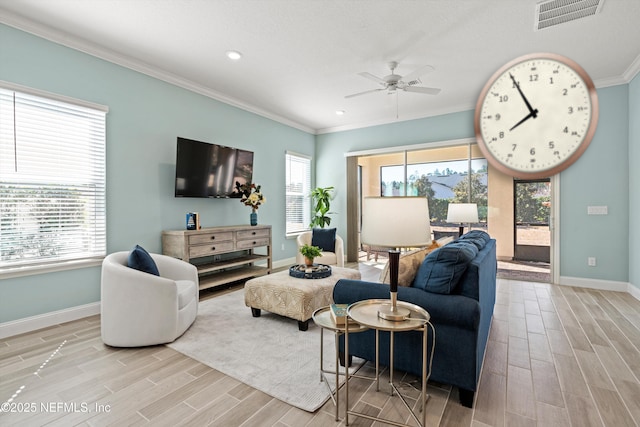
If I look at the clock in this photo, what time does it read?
7:55
